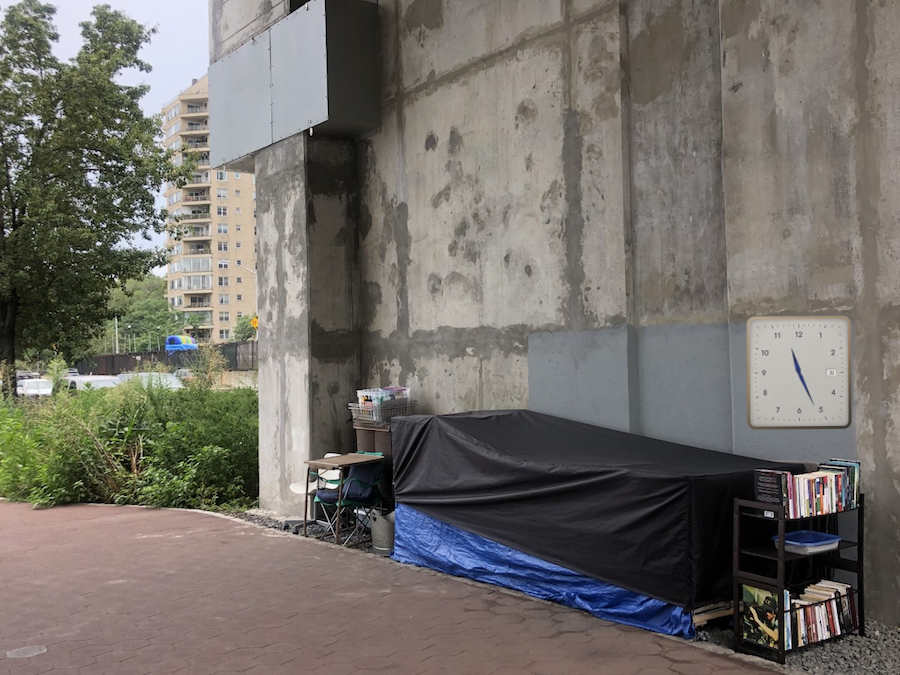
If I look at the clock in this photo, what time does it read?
11:26
